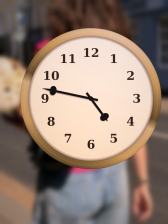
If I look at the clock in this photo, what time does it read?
4:47
